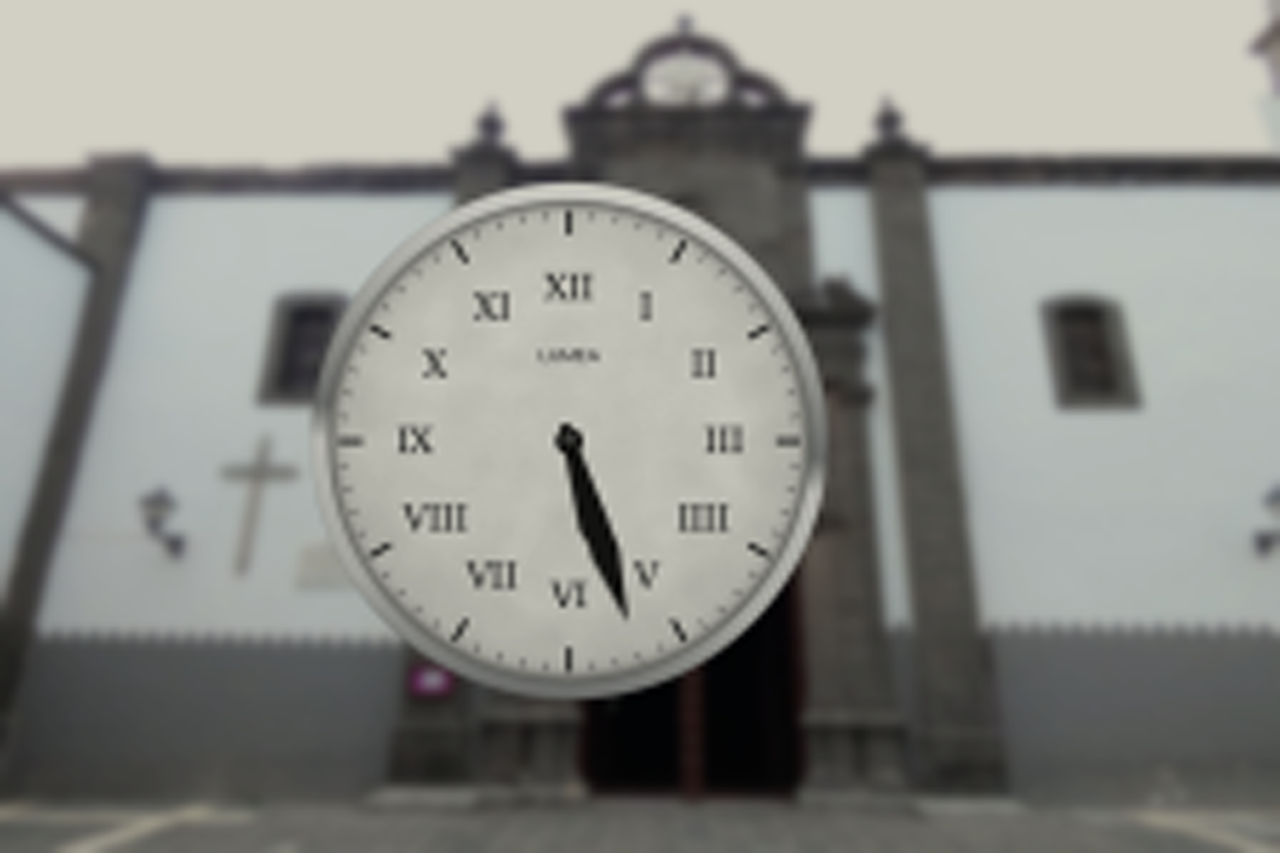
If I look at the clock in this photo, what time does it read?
5:27
